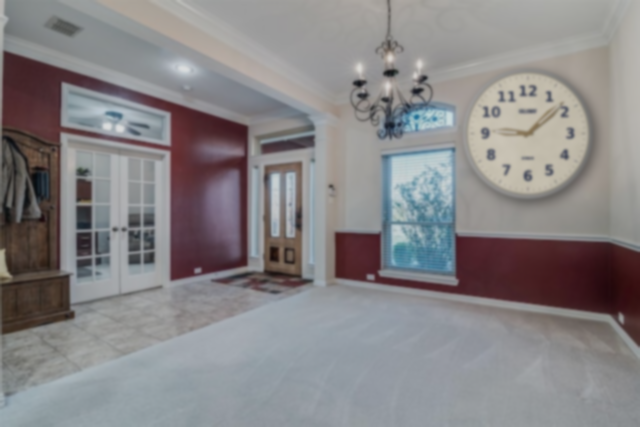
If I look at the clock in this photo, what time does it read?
9:08
